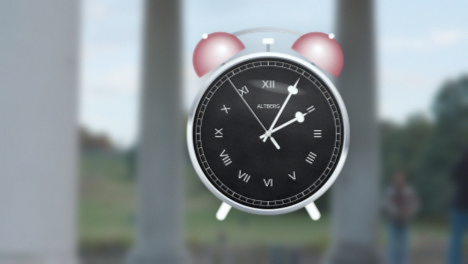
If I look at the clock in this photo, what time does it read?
2:04:54
